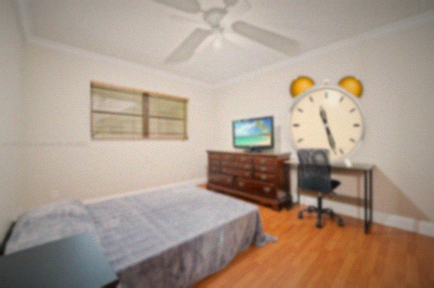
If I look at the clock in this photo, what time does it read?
11:27
